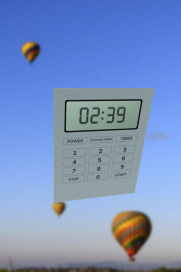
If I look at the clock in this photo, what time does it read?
2:39
